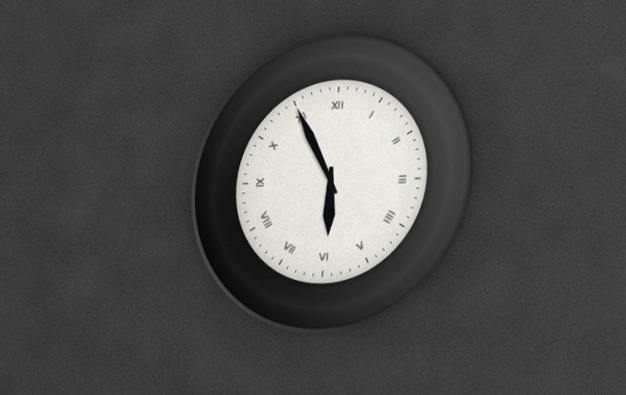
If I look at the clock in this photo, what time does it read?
5:55
